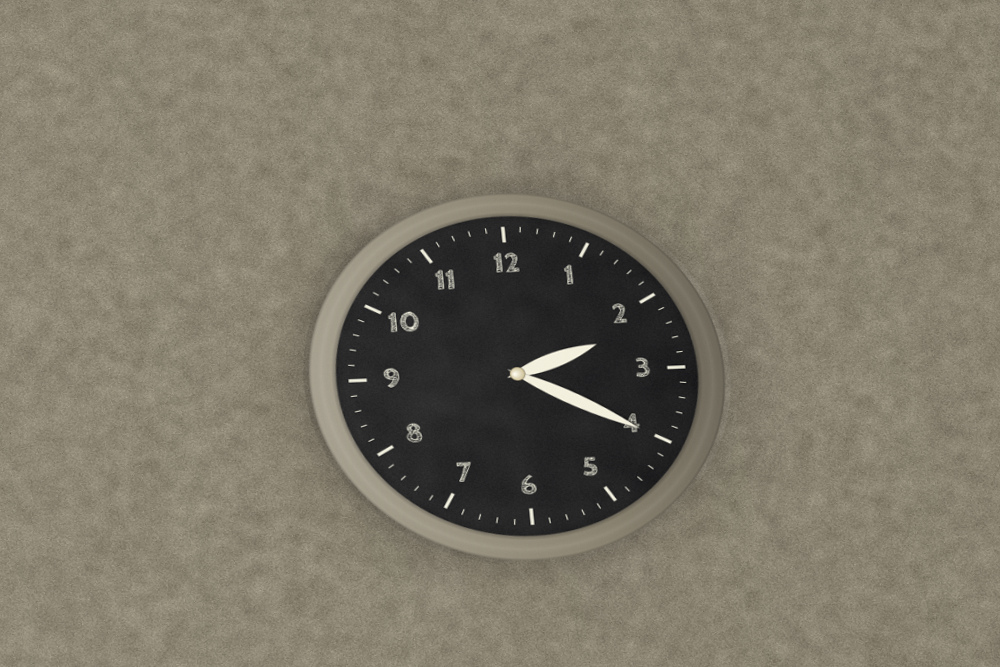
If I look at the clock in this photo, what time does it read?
2:20
